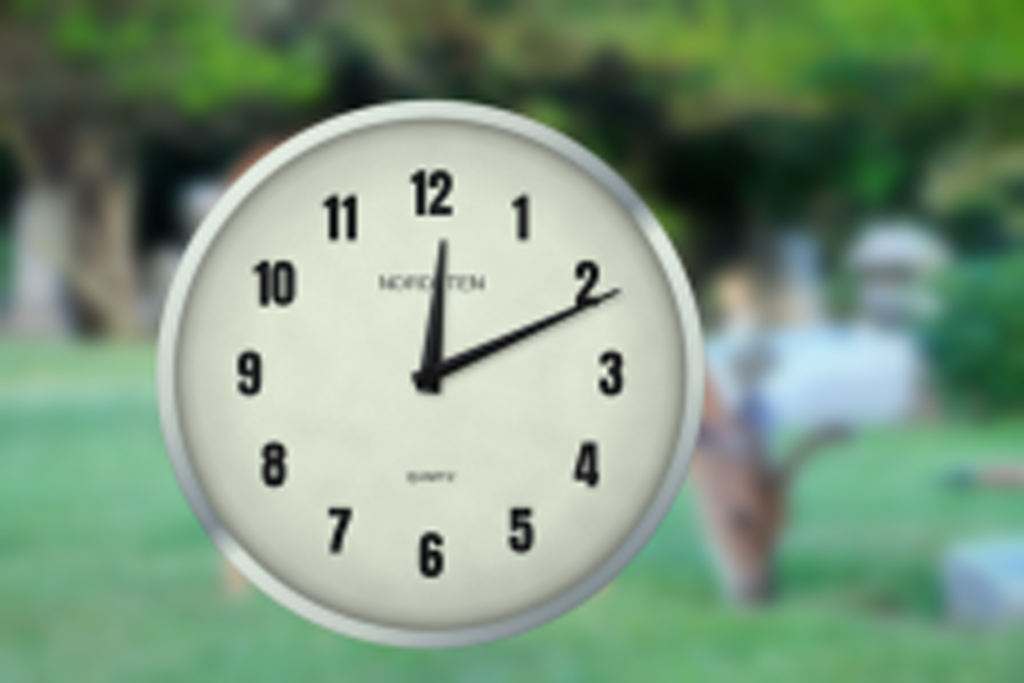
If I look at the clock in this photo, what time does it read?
12:11
